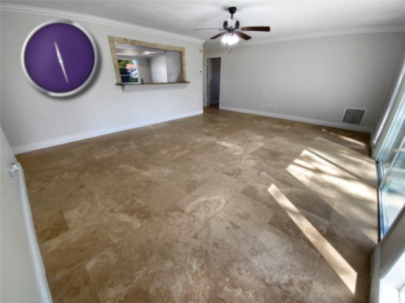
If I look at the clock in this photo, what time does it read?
11:27
